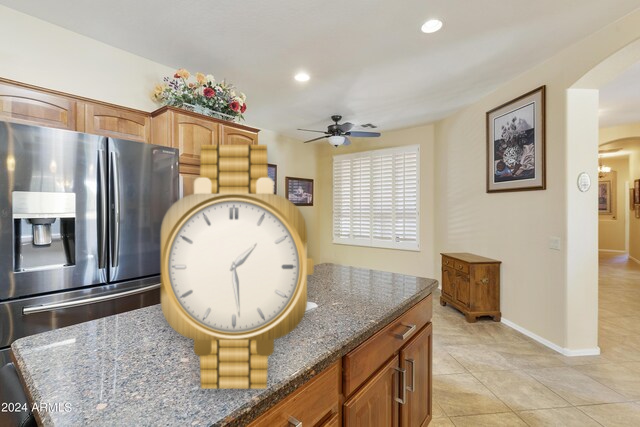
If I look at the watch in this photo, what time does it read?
1:29
